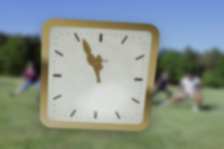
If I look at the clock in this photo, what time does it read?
11:56
